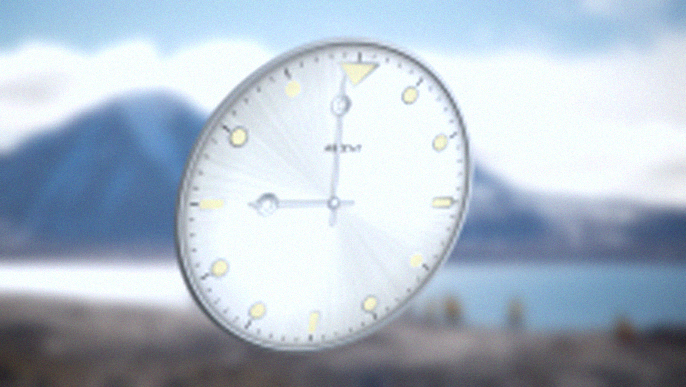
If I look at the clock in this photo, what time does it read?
8:59
